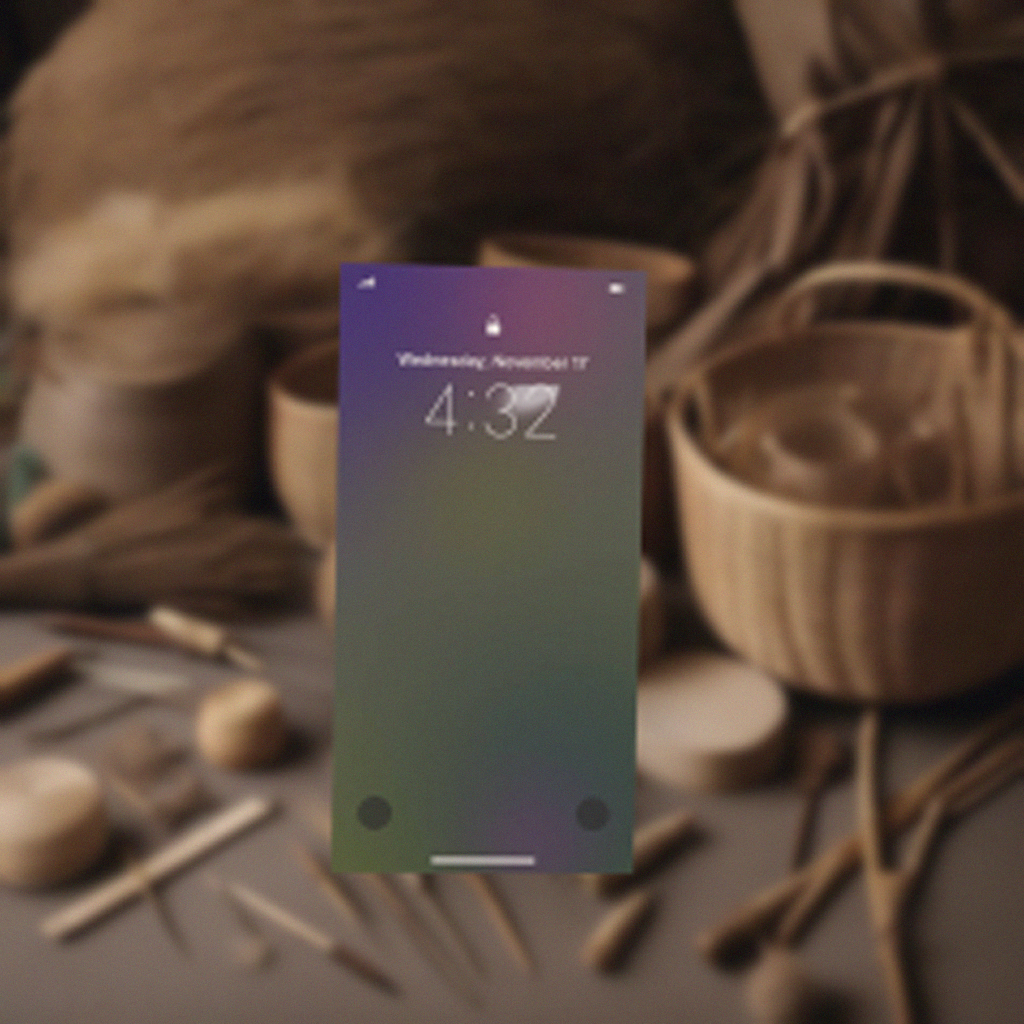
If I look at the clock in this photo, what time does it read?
4:32
